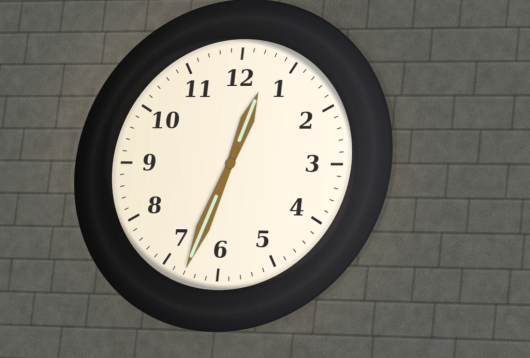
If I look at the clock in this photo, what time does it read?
12:33
